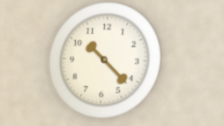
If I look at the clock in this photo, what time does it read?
10:22
